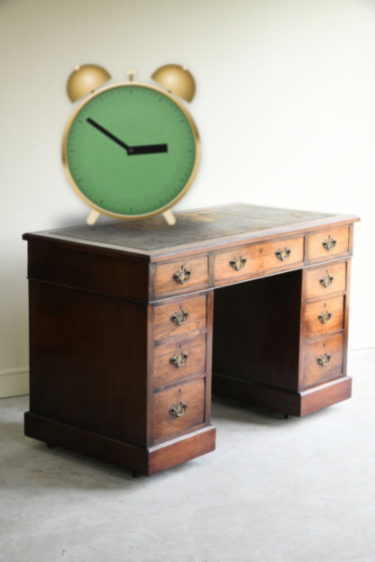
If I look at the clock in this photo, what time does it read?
2:51
